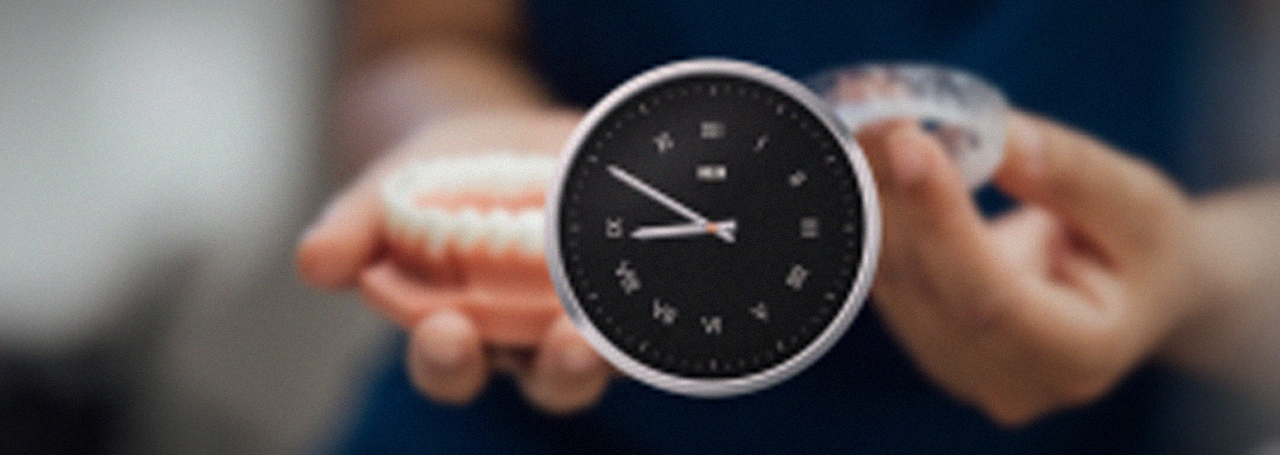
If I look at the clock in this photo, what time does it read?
8:50
